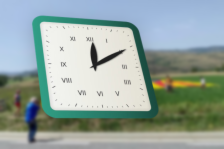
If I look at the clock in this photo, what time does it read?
12:10
